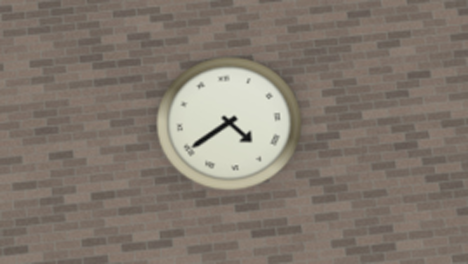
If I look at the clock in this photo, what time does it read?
4:40
